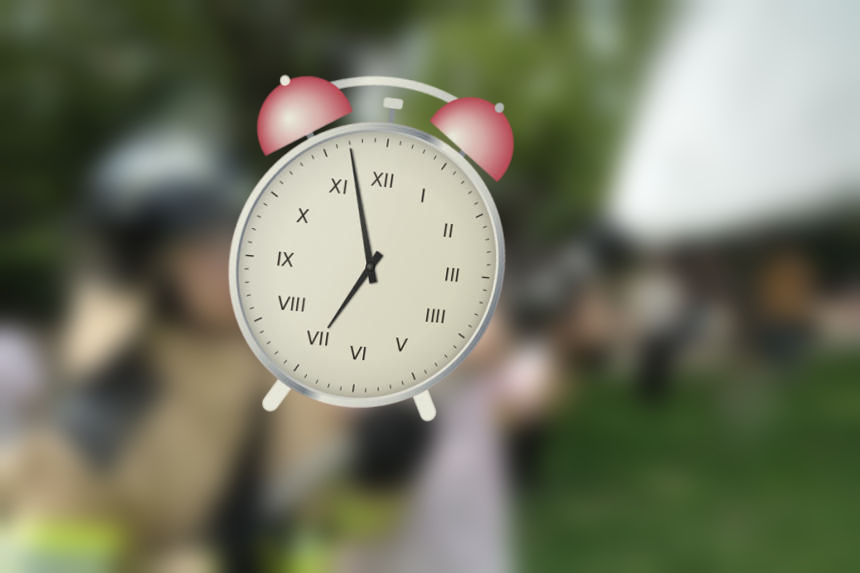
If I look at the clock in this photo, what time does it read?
6:57
